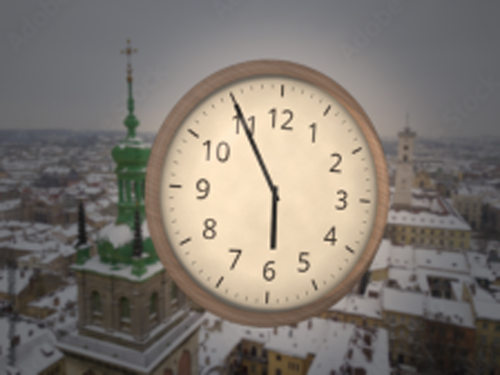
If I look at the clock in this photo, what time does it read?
5:55
